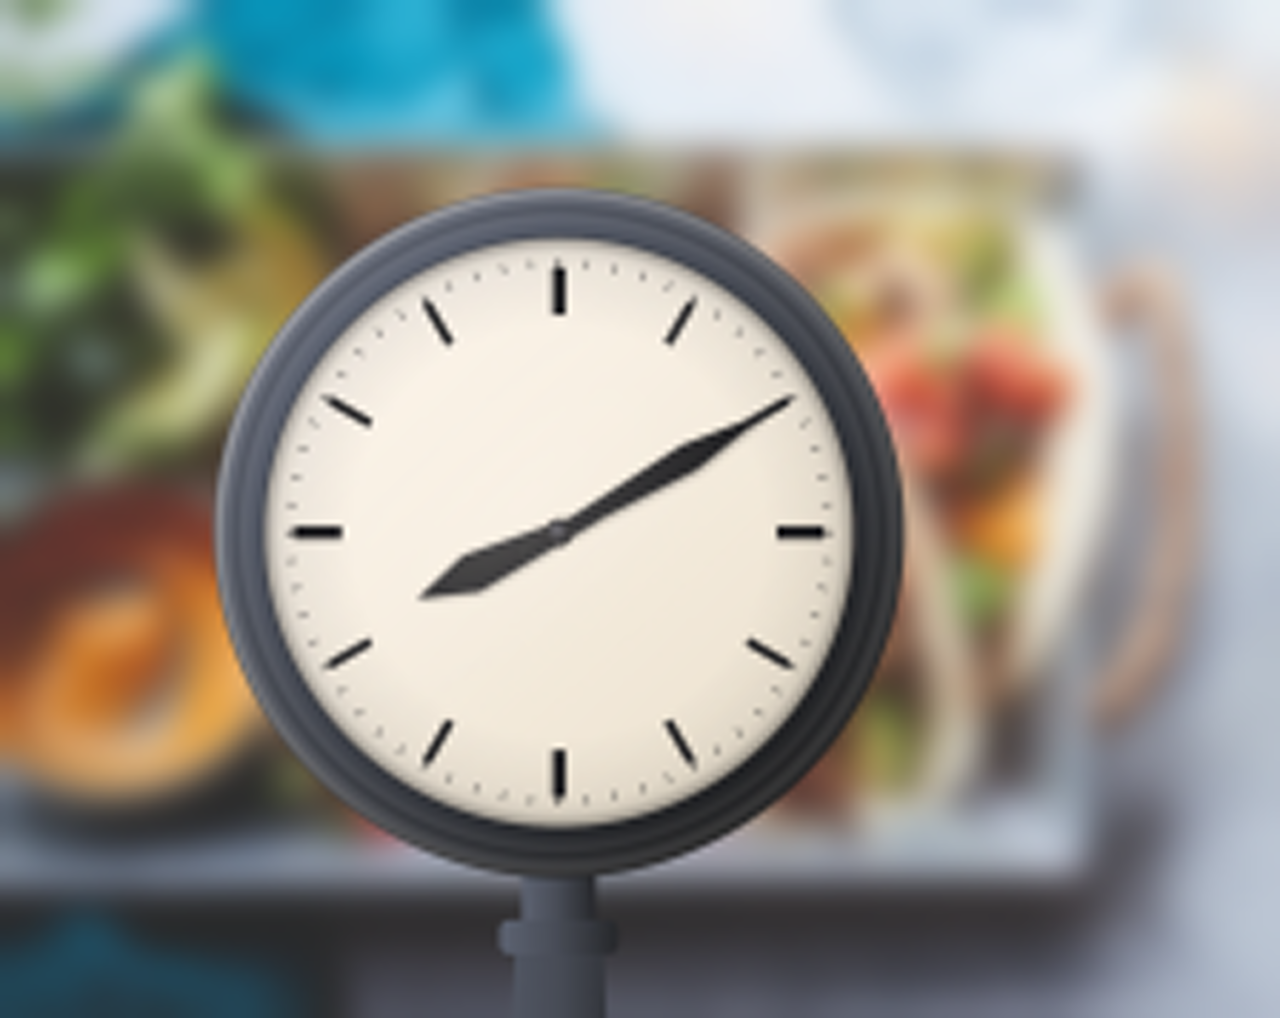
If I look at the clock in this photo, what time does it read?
8:10
